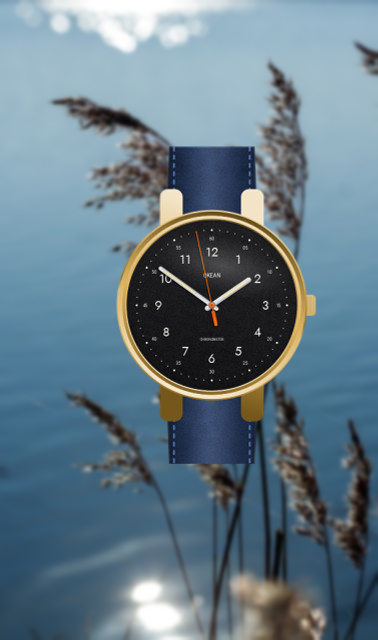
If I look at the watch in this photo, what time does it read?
1:50:58
